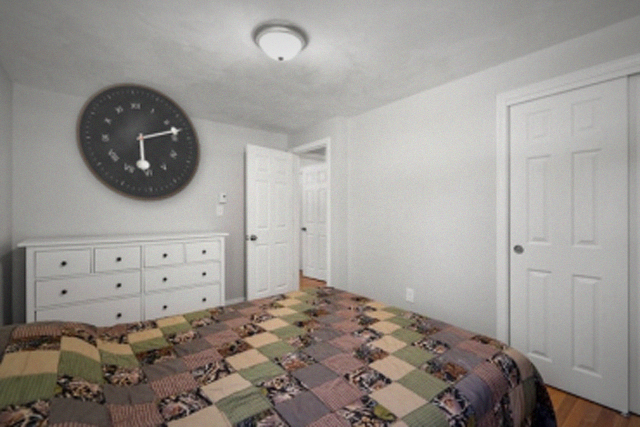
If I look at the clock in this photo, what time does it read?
6:13
